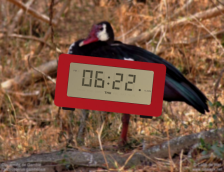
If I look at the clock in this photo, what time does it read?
6:22
